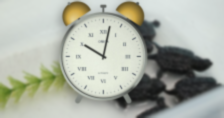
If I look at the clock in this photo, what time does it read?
10:02
